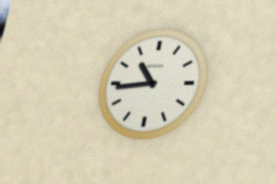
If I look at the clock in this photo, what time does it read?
10:44
